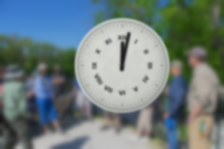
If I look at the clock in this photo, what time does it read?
12:02
